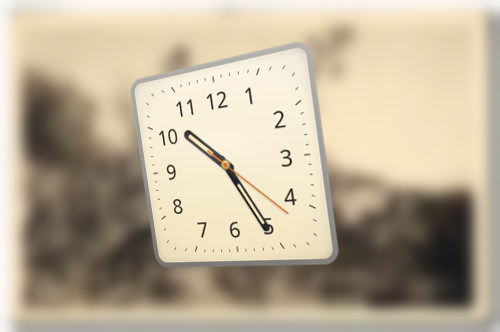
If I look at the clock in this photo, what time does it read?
10:25:22
